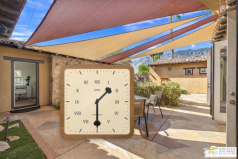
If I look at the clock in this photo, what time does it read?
1:30
